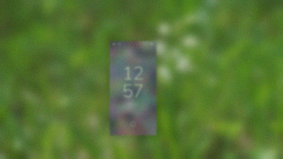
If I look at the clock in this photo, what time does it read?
12:57
